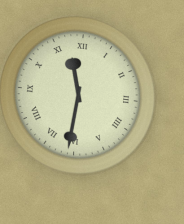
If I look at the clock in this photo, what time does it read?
11:31
